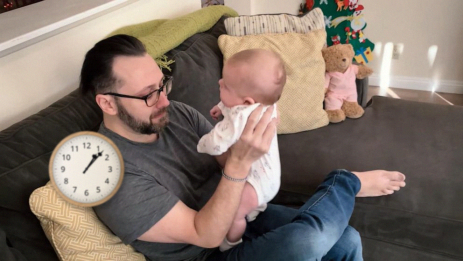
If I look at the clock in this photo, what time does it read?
1:07
